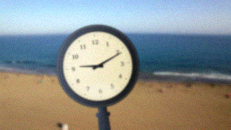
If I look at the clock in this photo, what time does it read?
9:11
